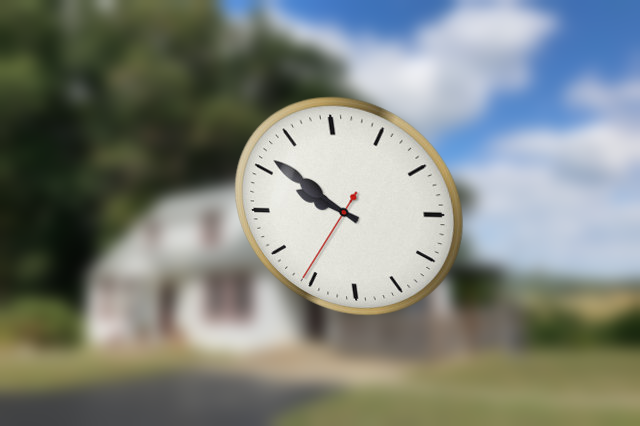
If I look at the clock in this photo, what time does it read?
9:51:36
